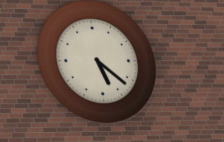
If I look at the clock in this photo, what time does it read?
5:22
